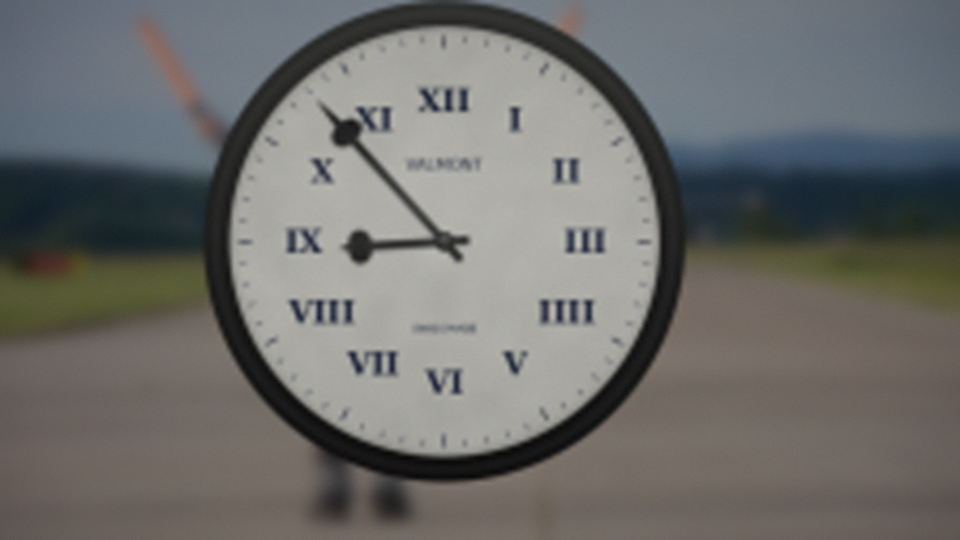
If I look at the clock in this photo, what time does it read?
8:53
